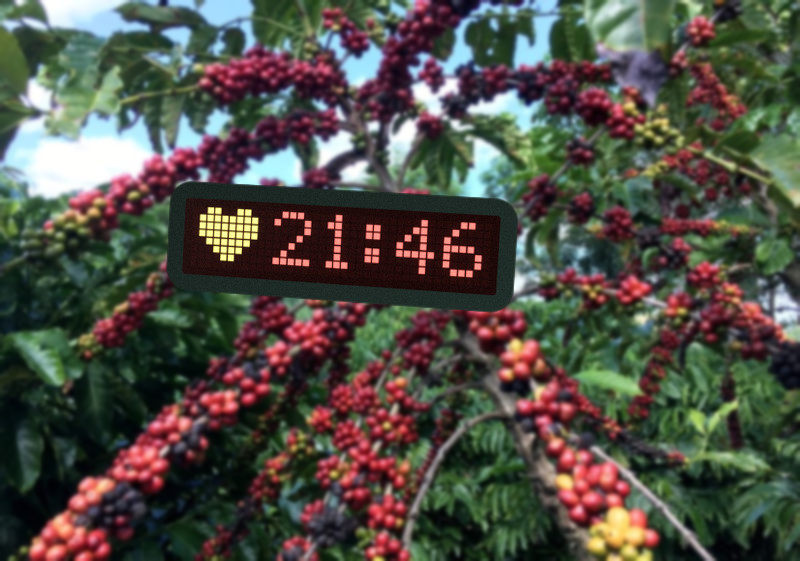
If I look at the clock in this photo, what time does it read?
21:46
